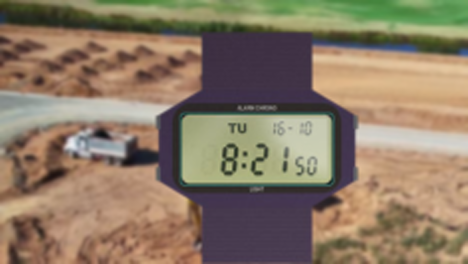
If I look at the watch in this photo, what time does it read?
8:21:50
